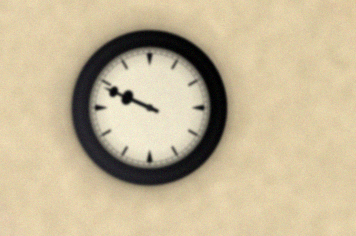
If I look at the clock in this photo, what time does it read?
9:49
